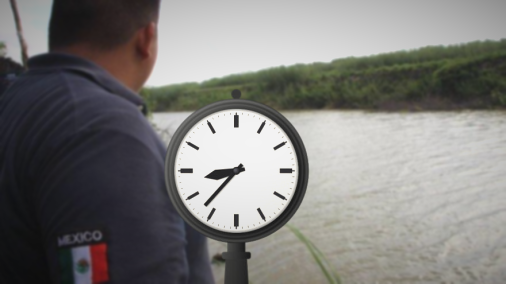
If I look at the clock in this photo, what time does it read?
8:37
